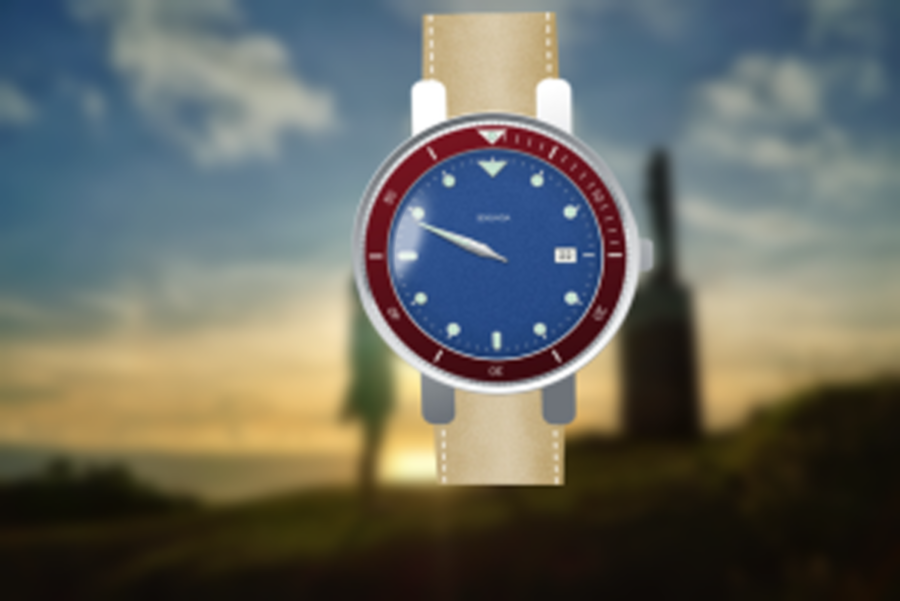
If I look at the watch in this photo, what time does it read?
9:49
